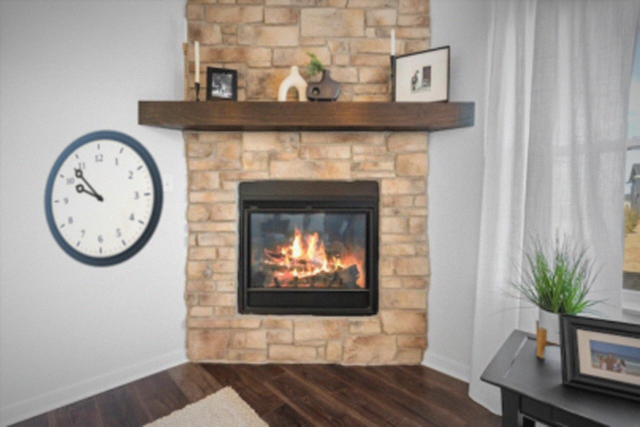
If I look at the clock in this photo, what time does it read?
9:53
